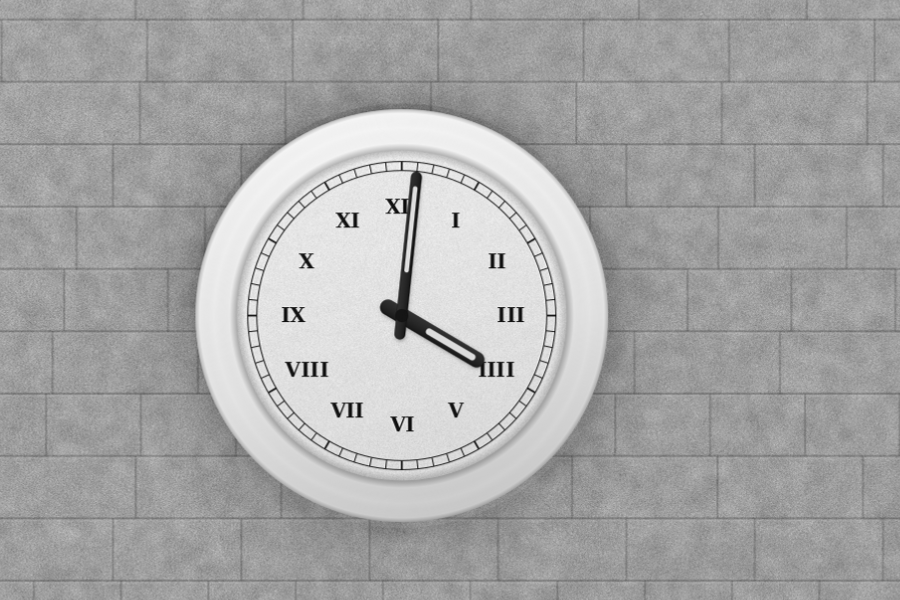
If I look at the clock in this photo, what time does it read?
4:01
